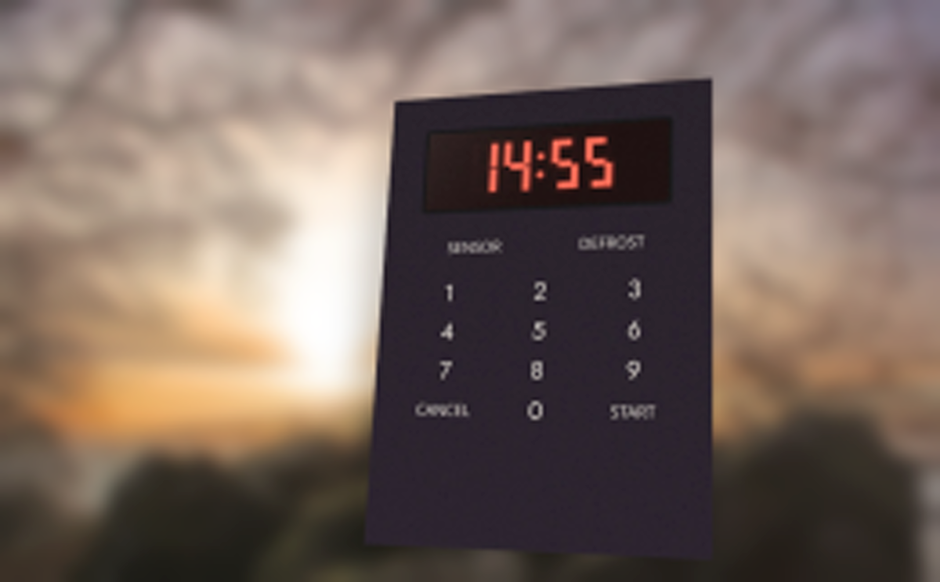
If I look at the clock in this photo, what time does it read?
14:55
